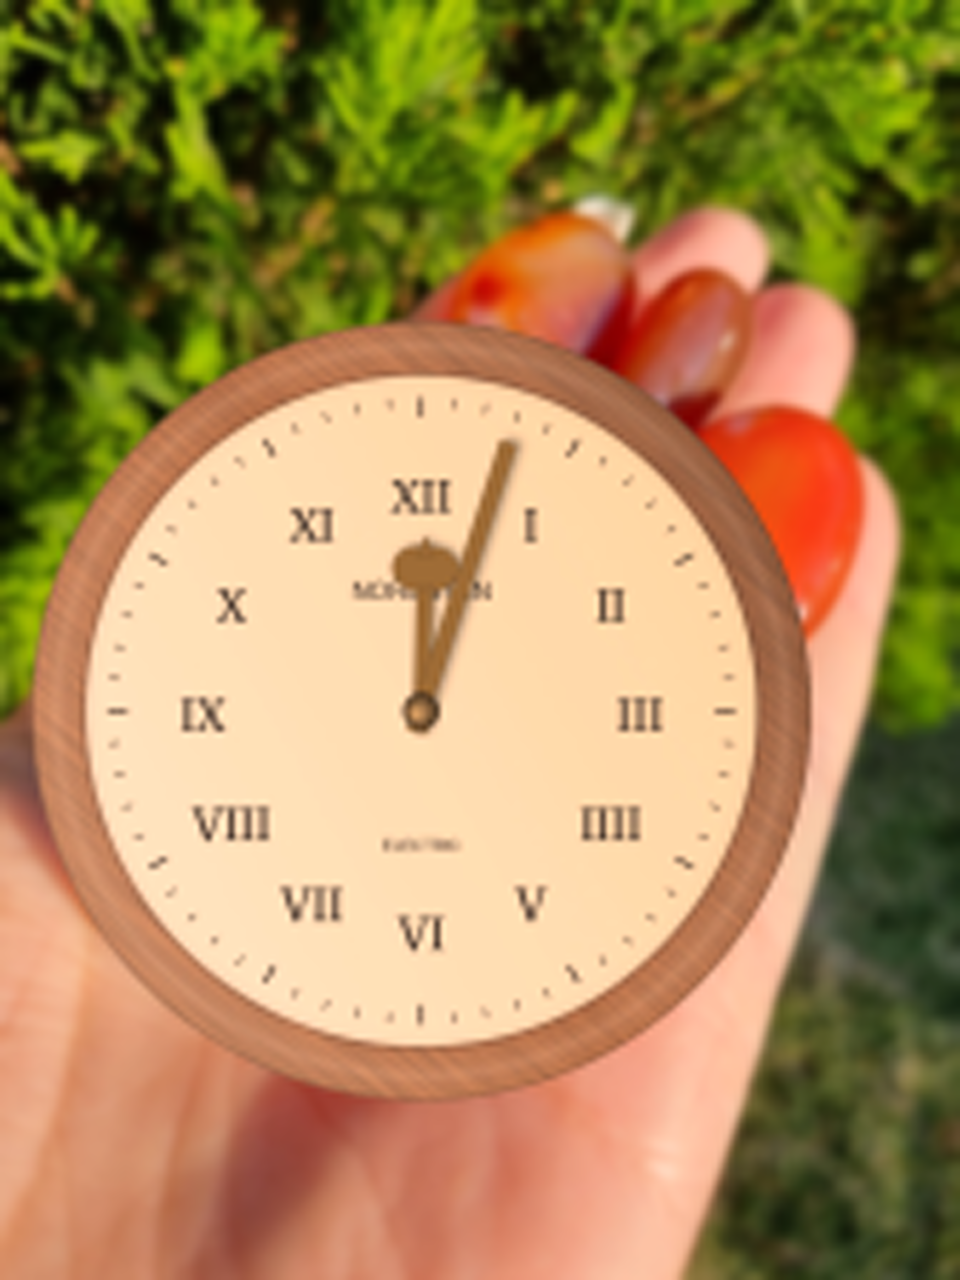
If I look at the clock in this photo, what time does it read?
12:03
